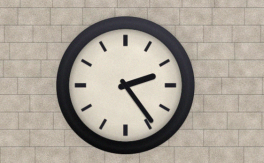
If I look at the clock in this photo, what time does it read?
2:24
